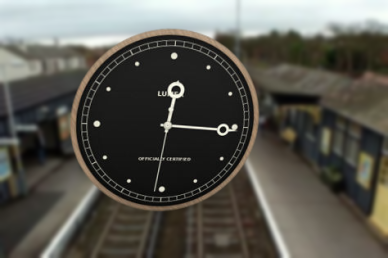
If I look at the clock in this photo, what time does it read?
12:15:31
